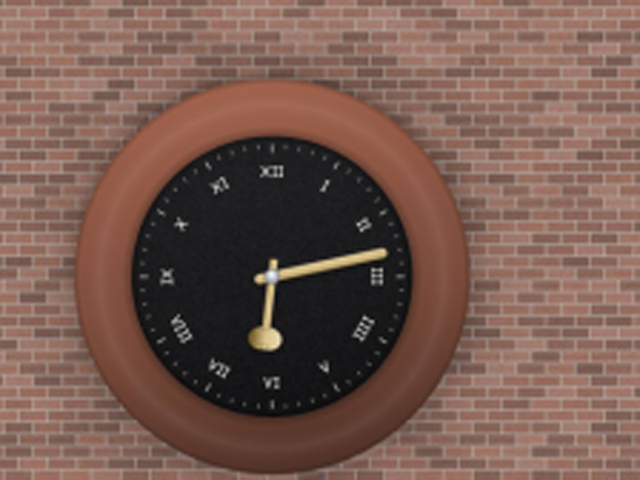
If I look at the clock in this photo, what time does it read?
6:13
